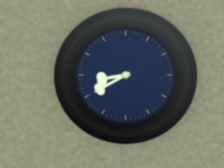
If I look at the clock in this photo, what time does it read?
8:40
